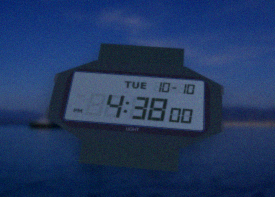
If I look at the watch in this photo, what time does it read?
4:38:00
